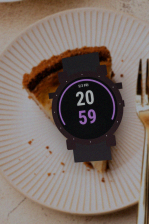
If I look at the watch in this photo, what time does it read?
20:59
